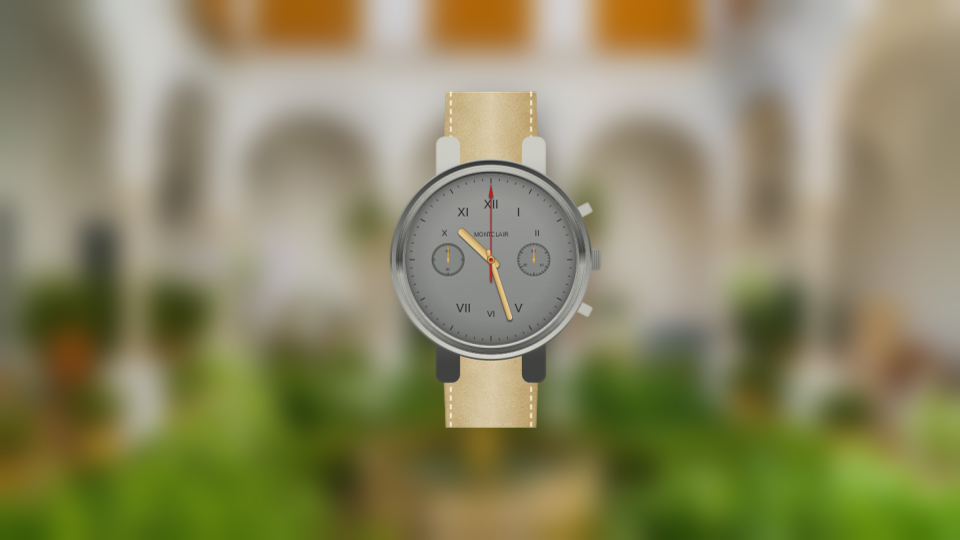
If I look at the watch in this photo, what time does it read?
10:27
